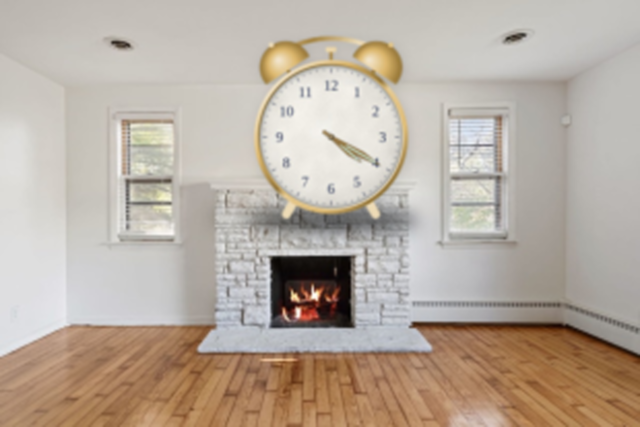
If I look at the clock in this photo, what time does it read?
4:20
